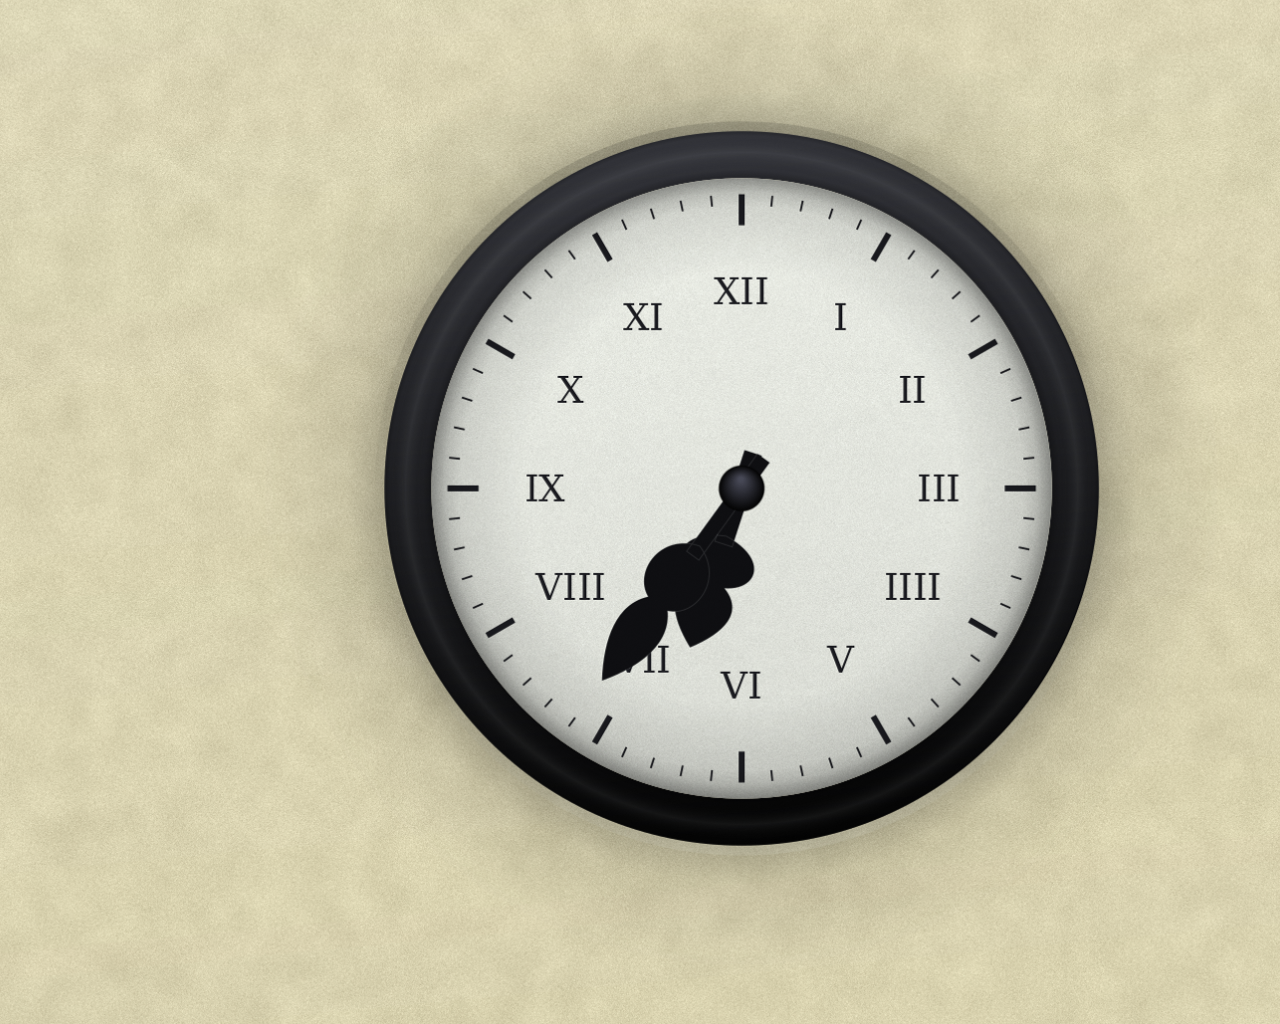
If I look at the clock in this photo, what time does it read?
6:36
